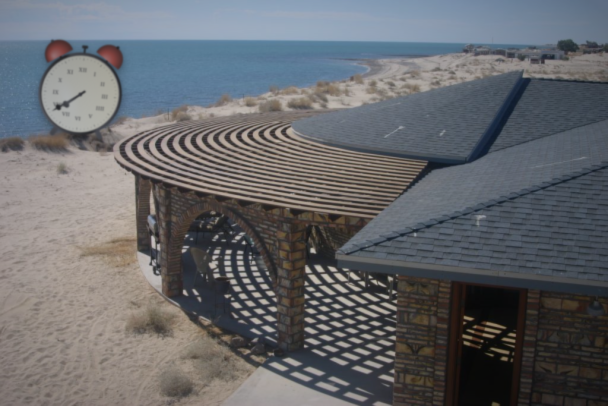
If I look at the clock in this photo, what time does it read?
7:39
